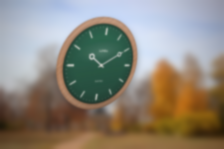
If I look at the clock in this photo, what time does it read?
10:10
